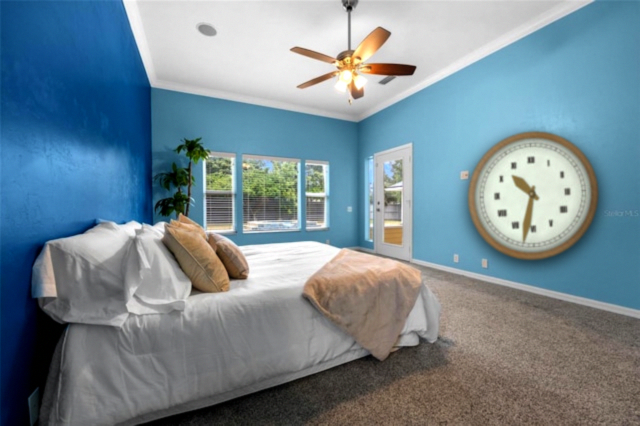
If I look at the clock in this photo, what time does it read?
10:32
